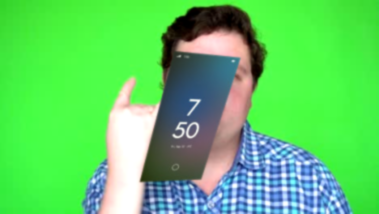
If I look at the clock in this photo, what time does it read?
7:50
